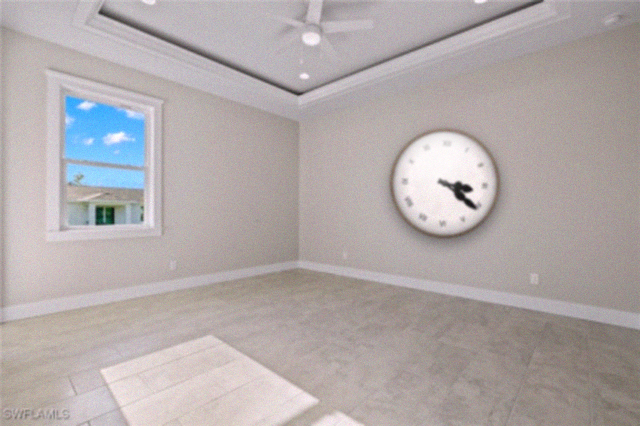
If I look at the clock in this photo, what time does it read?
3:21
